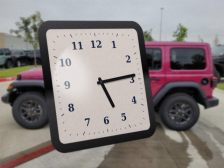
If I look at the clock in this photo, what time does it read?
5:14
